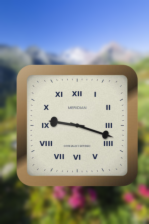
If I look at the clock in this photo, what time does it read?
9:18
